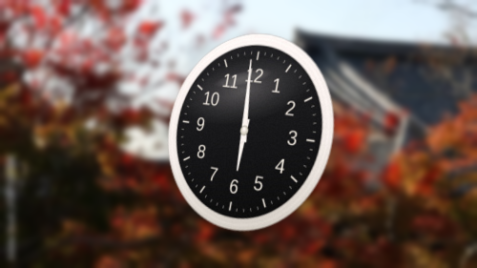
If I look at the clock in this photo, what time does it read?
5:59
